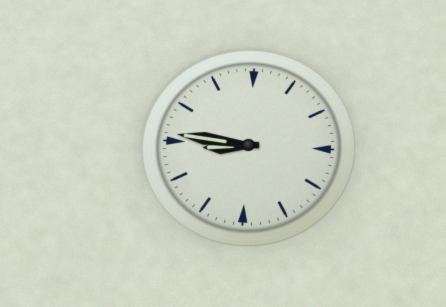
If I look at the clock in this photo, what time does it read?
8:46
